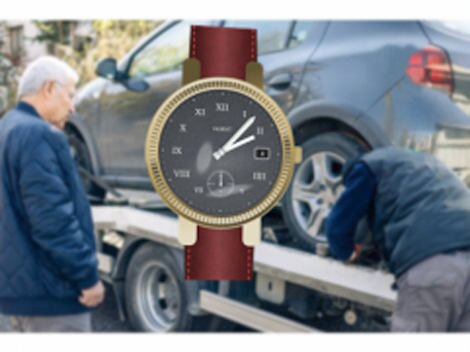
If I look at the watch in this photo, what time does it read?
2:07
